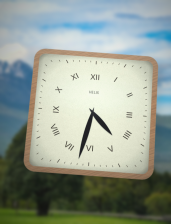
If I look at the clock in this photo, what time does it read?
4:32
